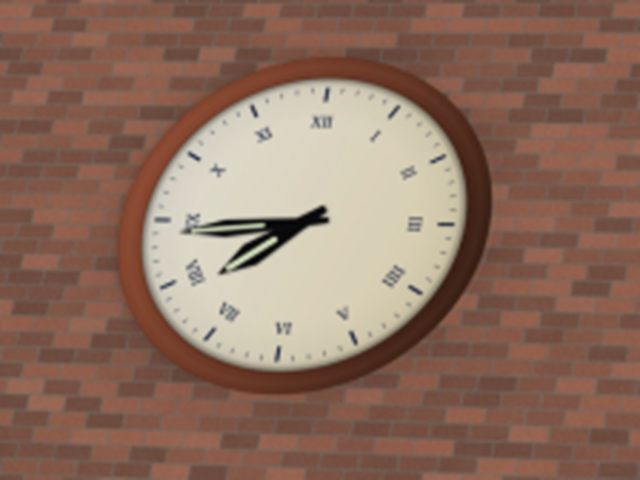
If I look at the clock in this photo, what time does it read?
7:44
